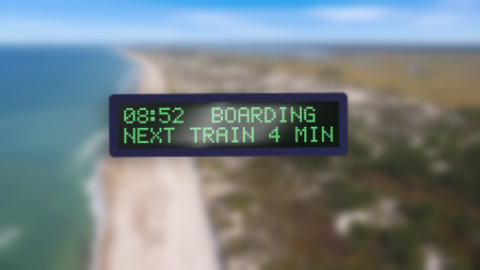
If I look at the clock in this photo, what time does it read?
8:52
